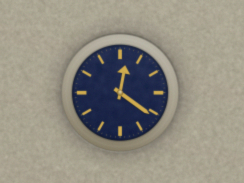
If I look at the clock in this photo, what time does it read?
12:21
